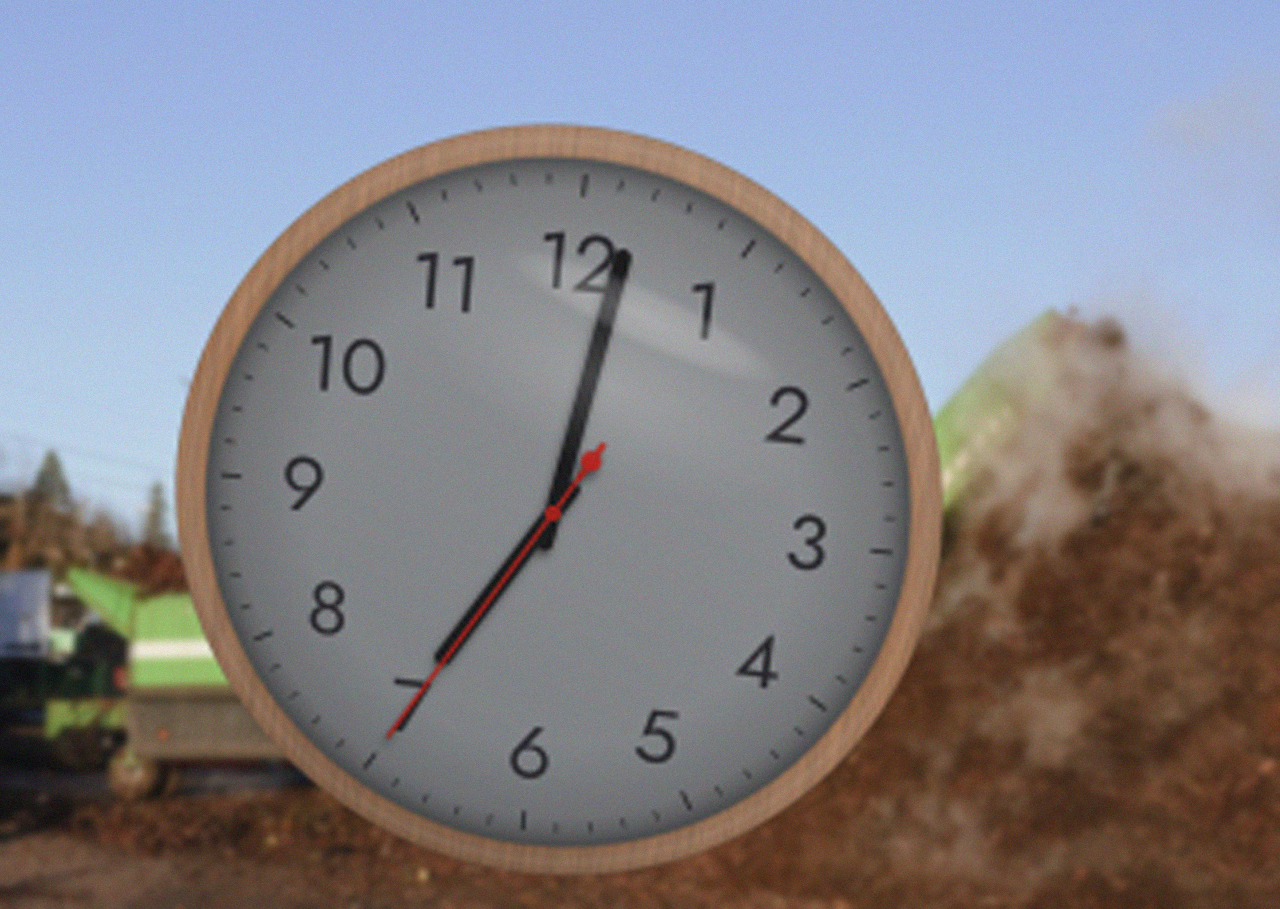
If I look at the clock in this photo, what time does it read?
7:01:35
